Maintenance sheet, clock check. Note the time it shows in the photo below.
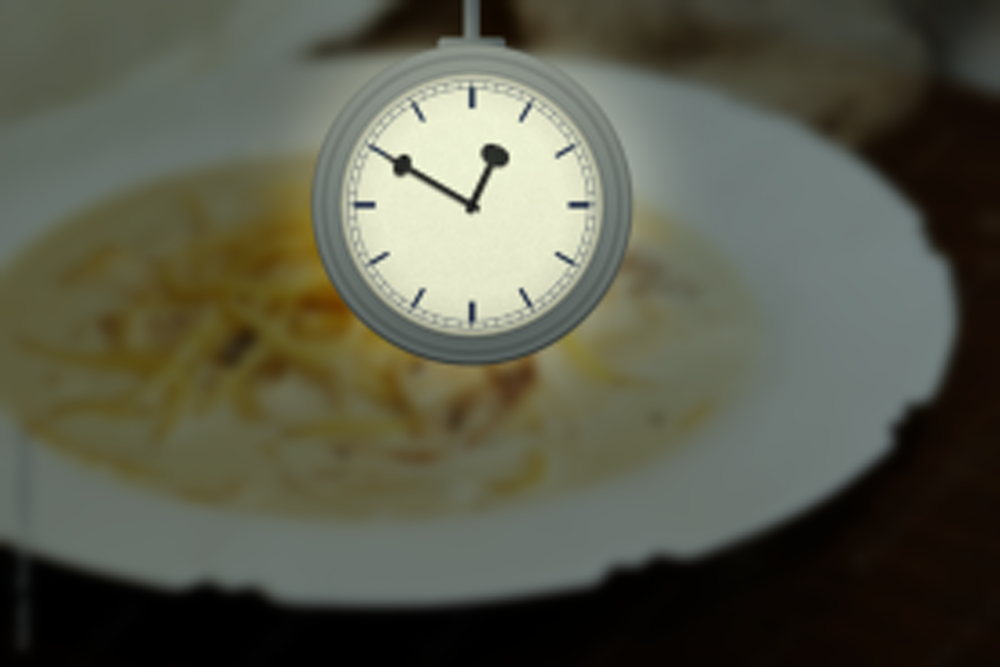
12:50
